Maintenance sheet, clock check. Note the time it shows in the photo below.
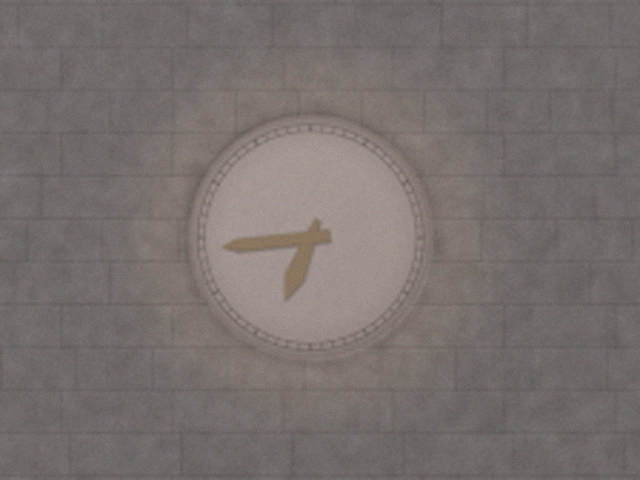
6:44
